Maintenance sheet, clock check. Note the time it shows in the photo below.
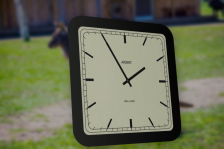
1:55
